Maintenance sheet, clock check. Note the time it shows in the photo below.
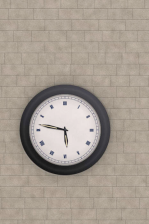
5:47
